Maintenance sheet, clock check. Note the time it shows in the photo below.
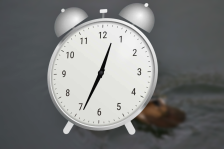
12:34
